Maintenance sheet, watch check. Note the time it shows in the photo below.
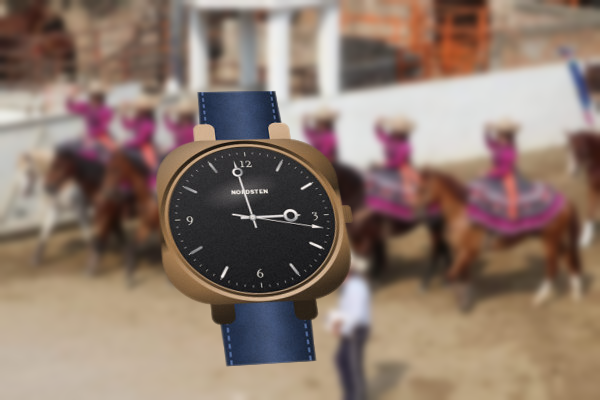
2:58:17
